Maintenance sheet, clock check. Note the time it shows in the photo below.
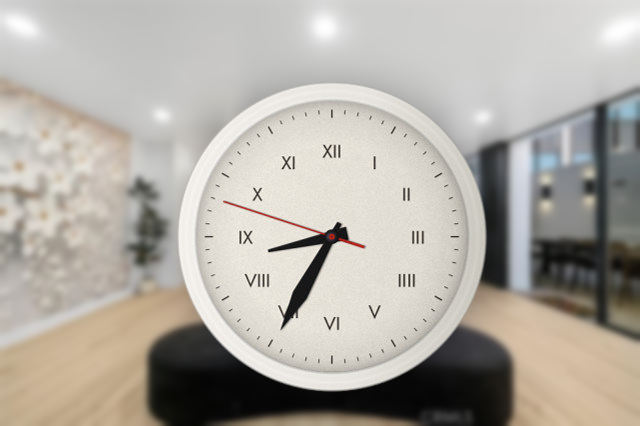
8:34:48
